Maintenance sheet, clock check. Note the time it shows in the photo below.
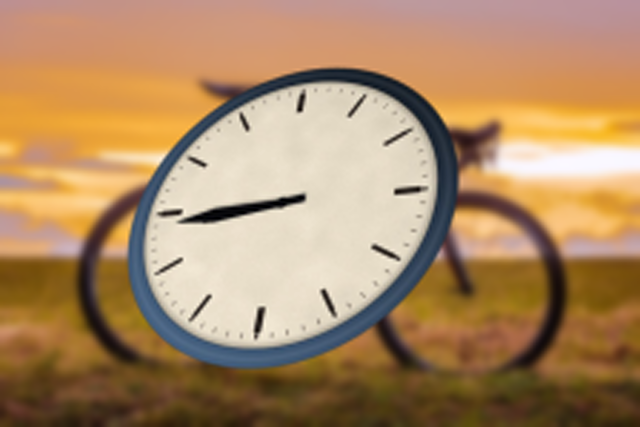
8:44
